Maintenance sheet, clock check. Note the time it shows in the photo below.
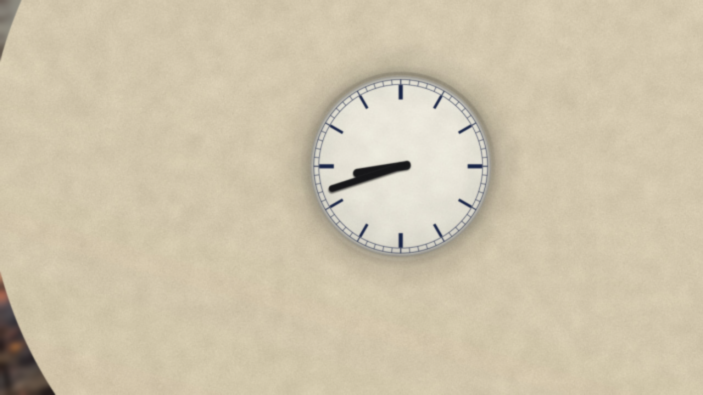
8:42
